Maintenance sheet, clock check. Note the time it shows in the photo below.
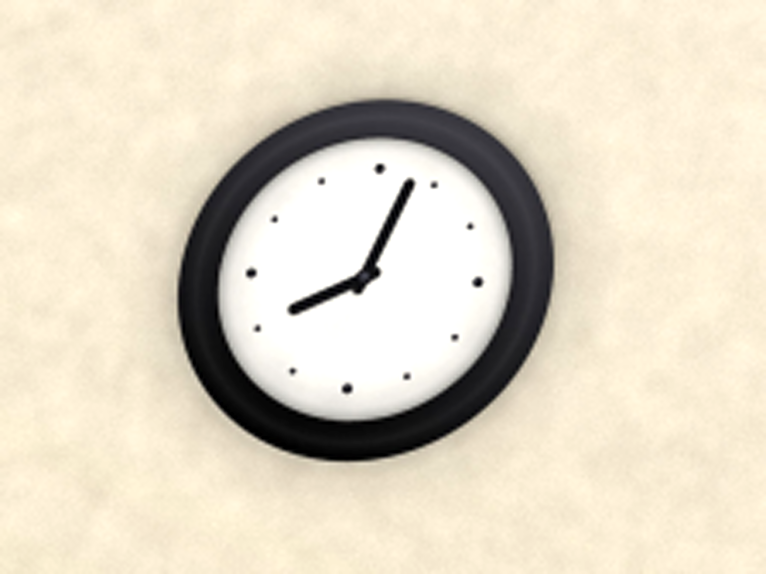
8:03
